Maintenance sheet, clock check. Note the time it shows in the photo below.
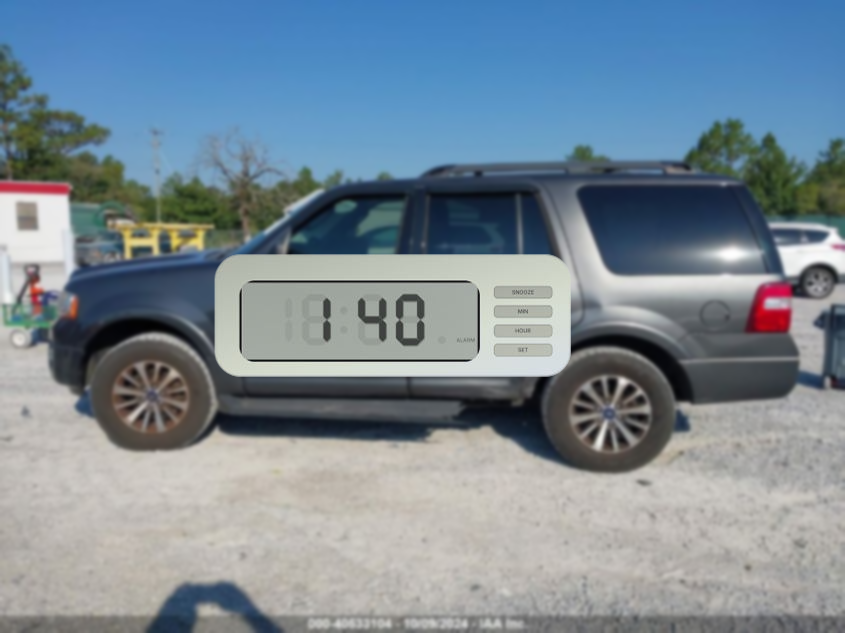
1:40
